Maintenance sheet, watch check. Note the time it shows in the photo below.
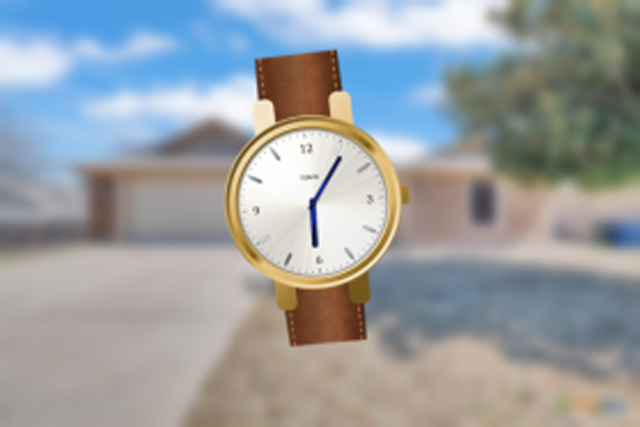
6:06
